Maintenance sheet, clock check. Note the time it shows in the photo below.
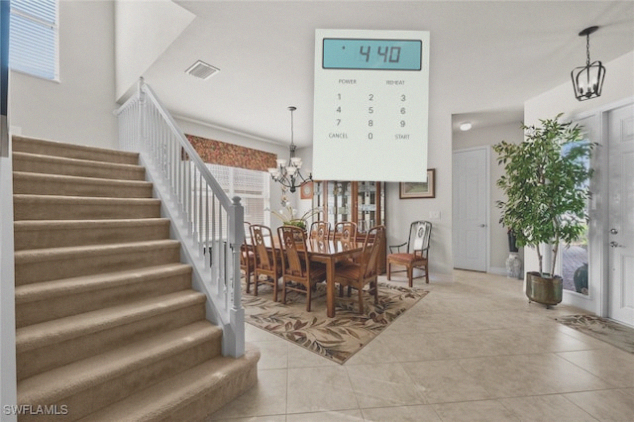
4:40
